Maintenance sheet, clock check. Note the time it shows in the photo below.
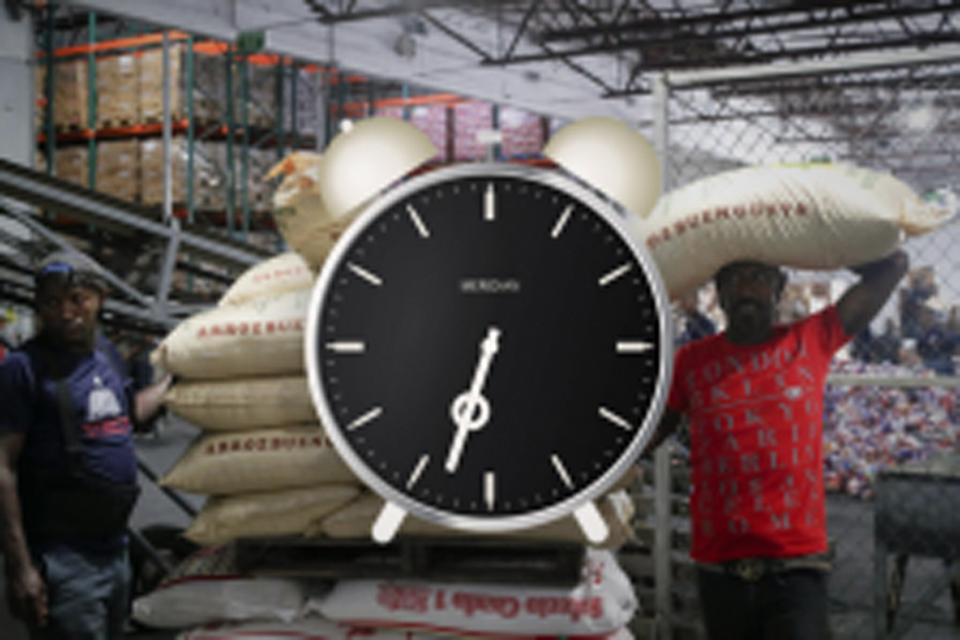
6:33
